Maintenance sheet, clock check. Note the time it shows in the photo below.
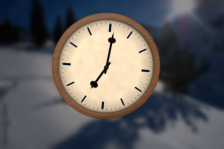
7:01
